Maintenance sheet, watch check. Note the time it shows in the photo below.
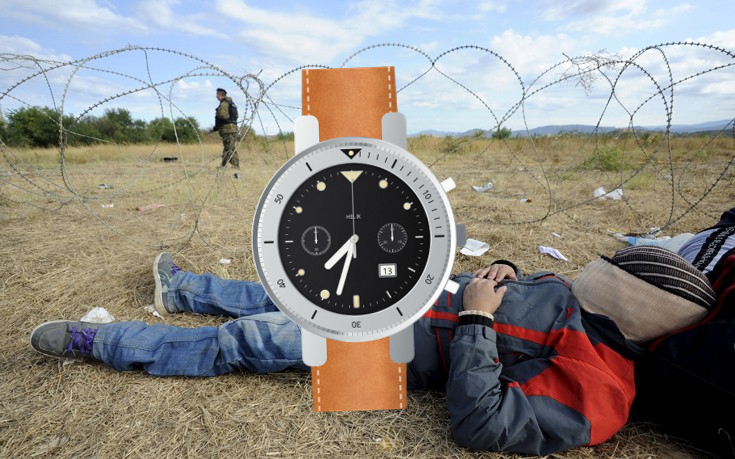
7:33
